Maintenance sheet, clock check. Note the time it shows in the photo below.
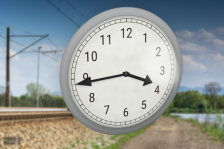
3:44
